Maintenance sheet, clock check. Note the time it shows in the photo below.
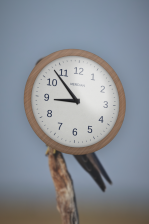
8:53
